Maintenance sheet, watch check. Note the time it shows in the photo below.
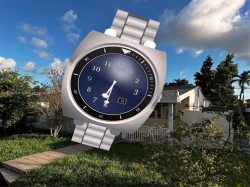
6:30
